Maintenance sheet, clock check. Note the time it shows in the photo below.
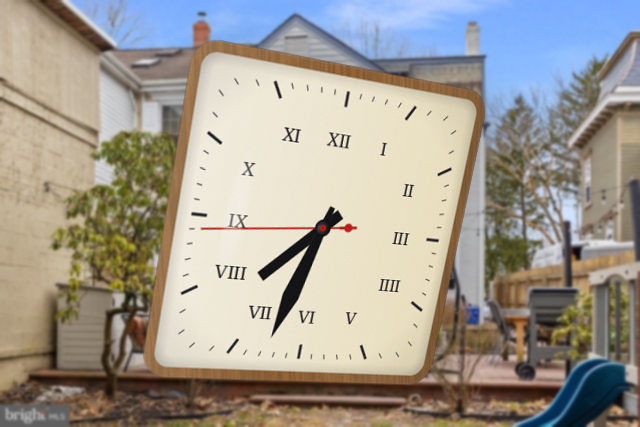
7:32:44
